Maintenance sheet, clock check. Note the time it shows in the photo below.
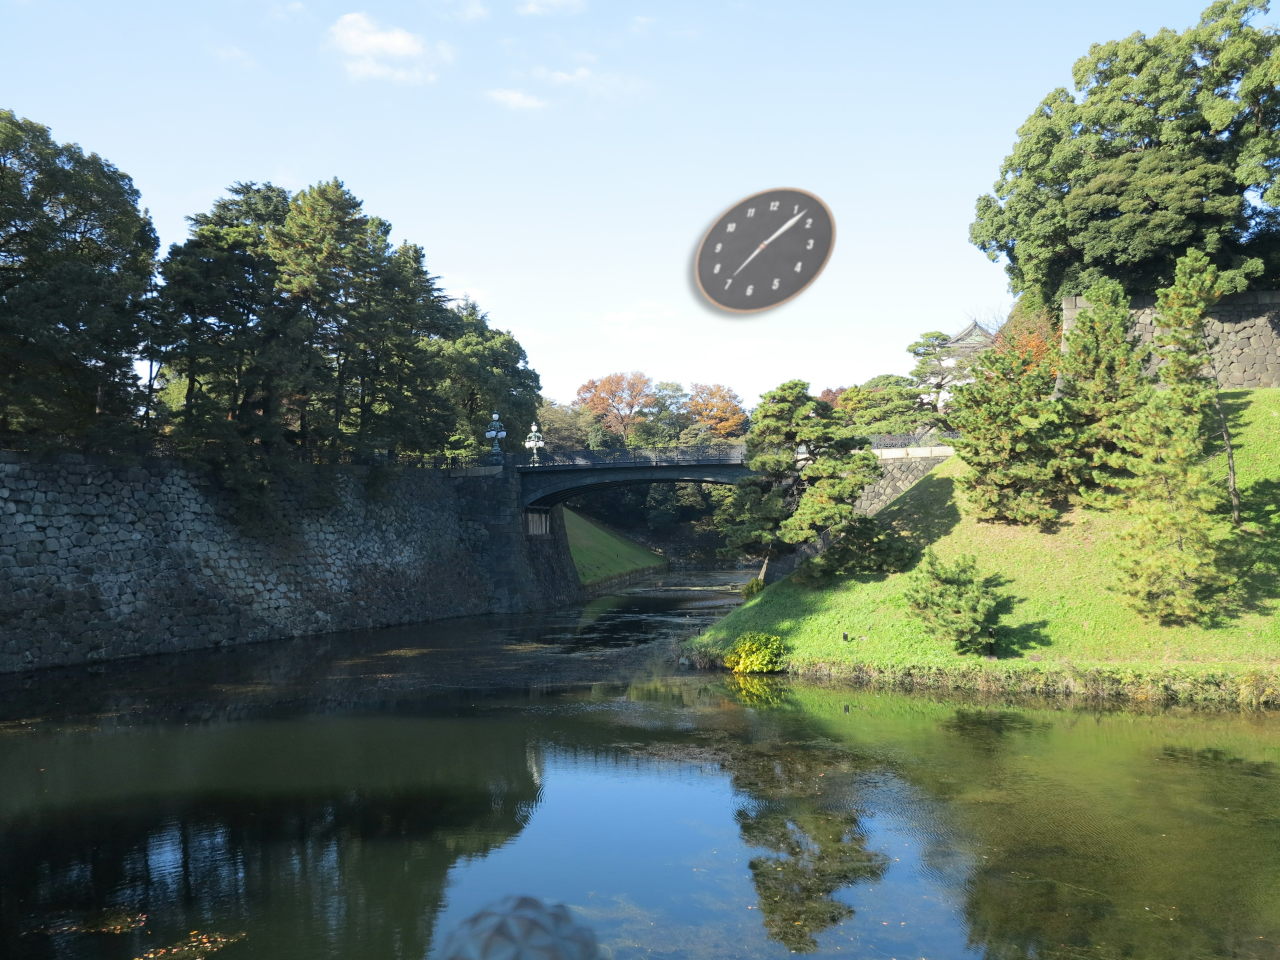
7:07
